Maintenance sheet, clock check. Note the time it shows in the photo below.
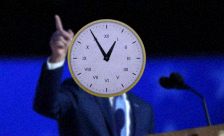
12:55
